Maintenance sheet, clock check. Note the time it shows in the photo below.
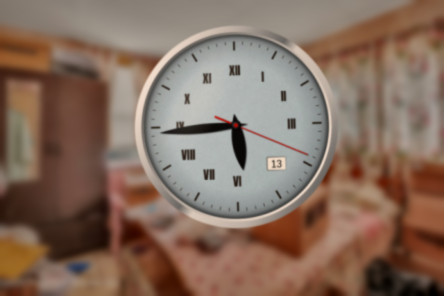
5:44:19
